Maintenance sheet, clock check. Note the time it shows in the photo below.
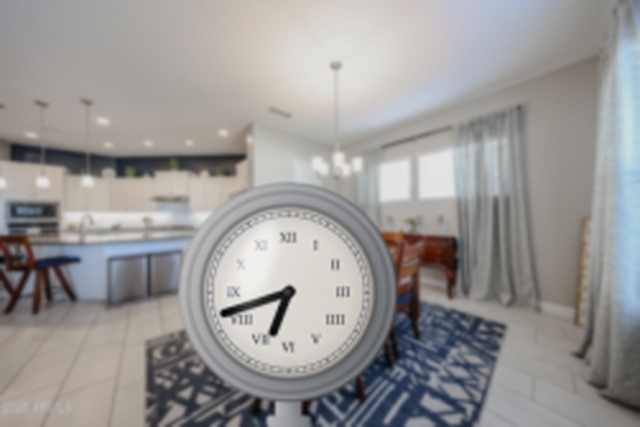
6:42
